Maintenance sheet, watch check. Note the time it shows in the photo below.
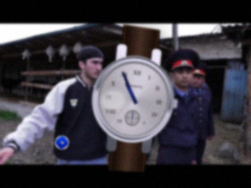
10:55
